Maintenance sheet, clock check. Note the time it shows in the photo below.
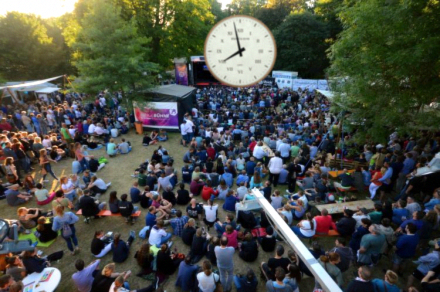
7:58
